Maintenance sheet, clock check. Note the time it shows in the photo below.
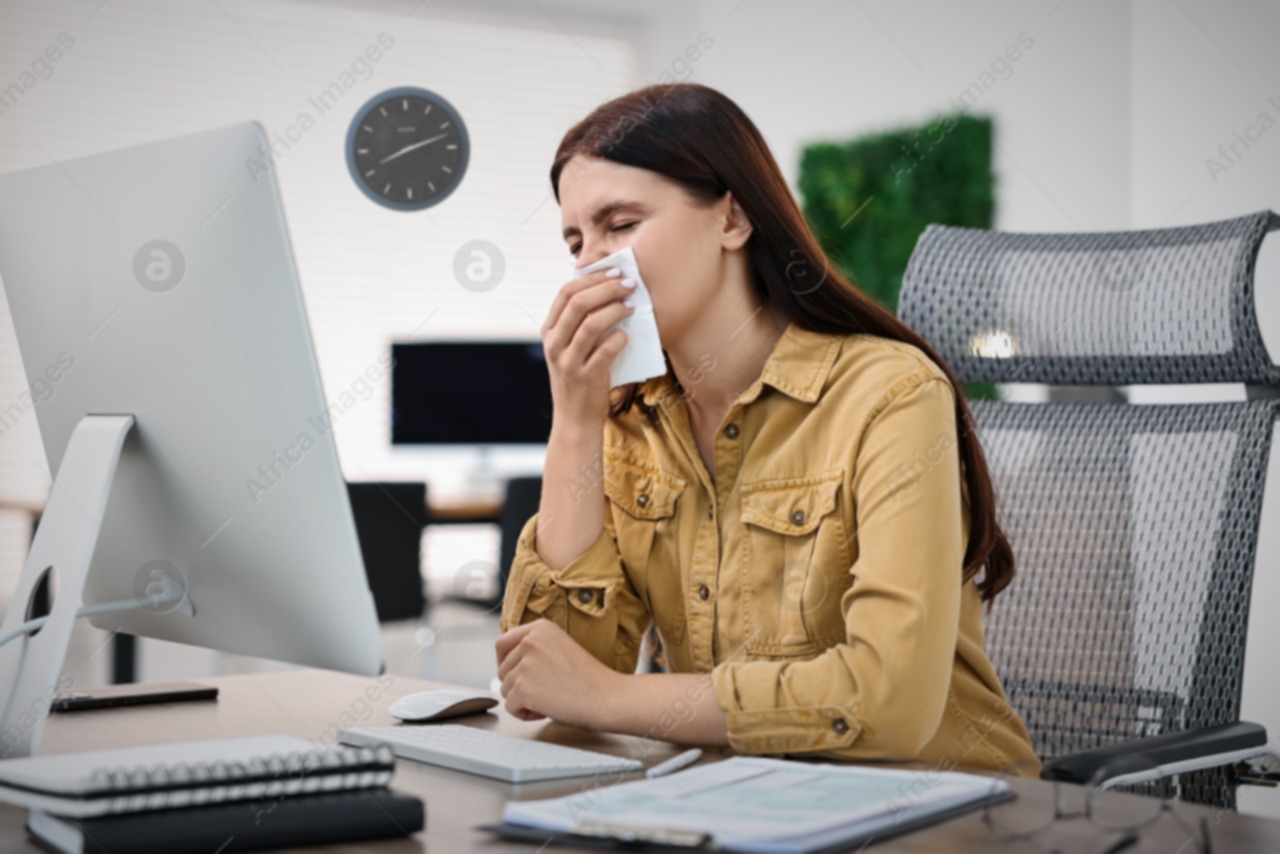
8:12
